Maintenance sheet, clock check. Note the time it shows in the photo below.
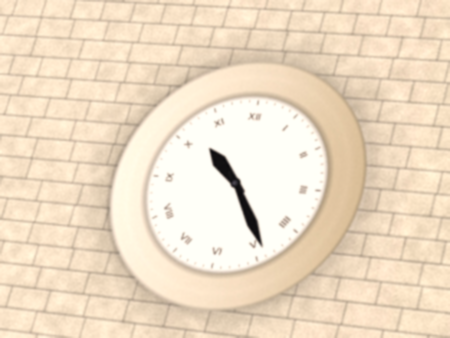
10:24
